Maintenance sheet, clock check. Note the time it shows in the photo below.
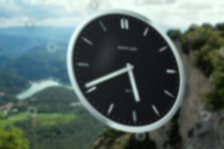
5:41
